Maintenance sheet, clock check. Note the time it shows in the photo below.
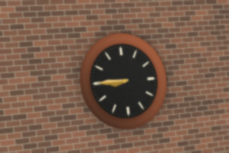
8:45
